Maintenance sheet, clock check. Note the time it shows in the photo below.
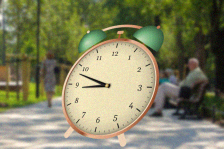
8:48
